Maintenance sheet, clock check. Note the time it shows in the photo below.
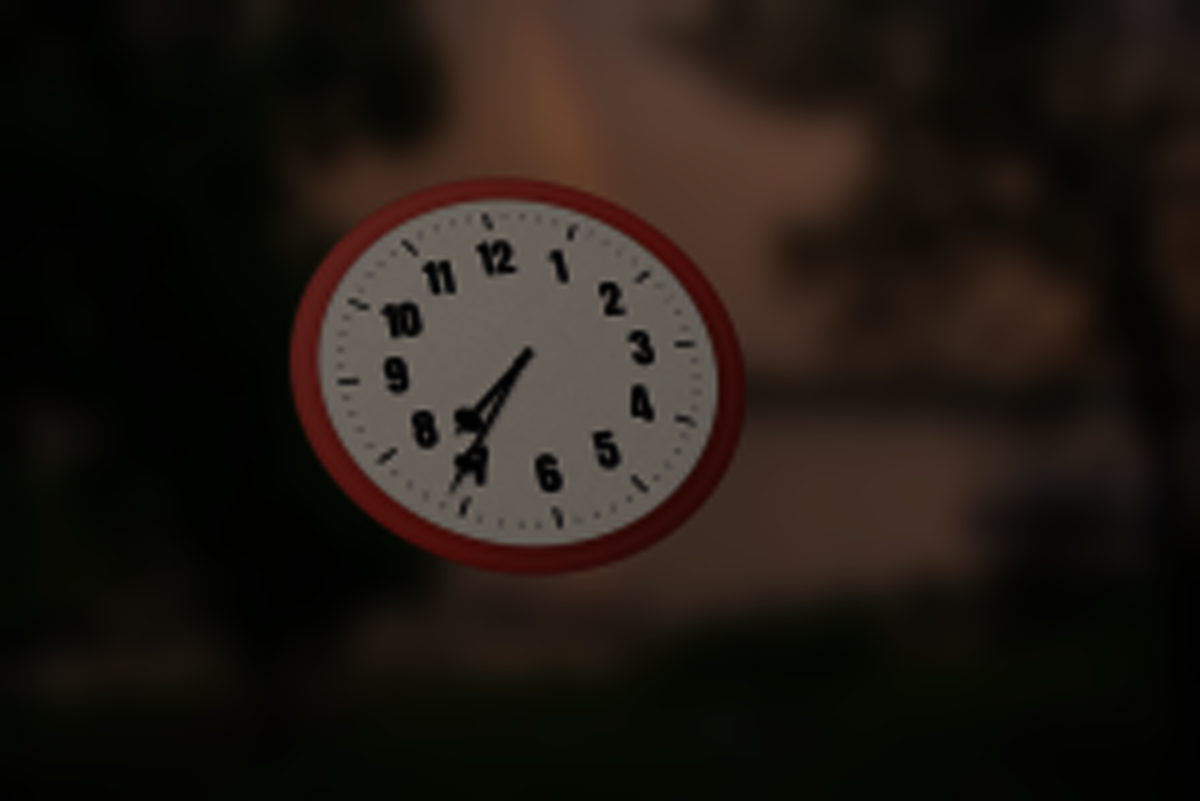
7:36
